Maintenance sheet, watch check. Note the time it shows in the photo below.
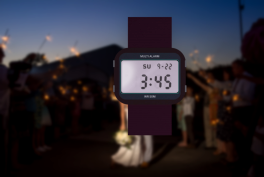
3:45
